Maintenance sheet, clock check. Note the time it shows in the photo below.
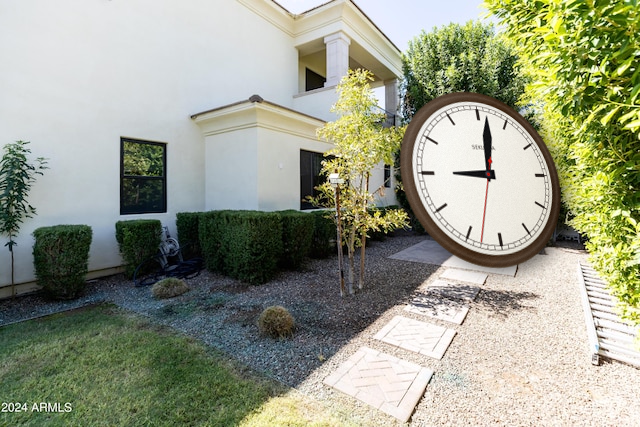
9:01:33
